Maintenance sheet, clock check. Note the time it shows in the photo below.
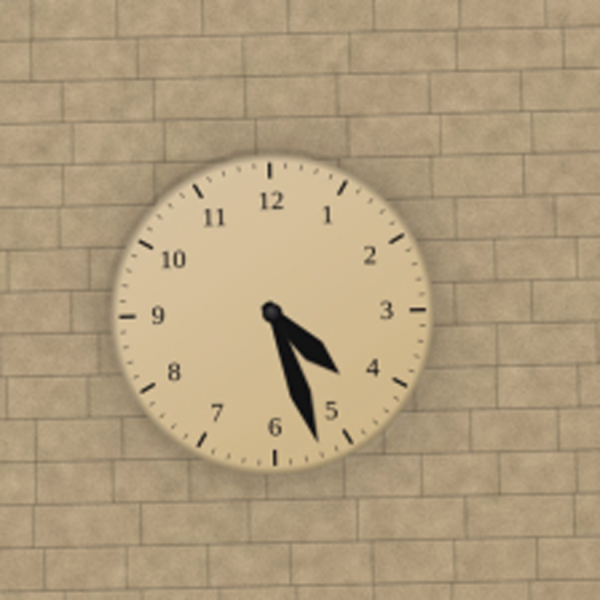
4:27
